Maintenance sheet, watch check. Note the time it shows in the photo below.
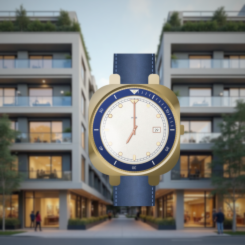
7:00
